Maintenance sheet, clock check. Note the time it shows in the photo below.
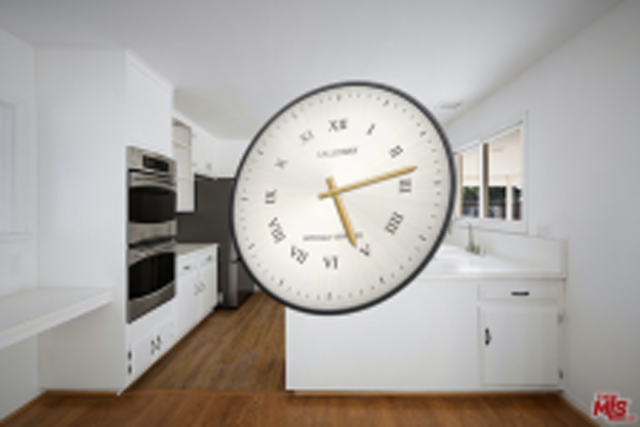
5:13
